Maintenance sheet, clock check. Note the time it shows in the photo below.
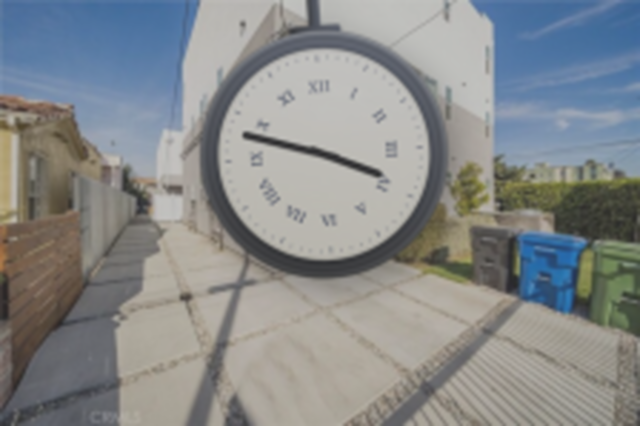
3:48
